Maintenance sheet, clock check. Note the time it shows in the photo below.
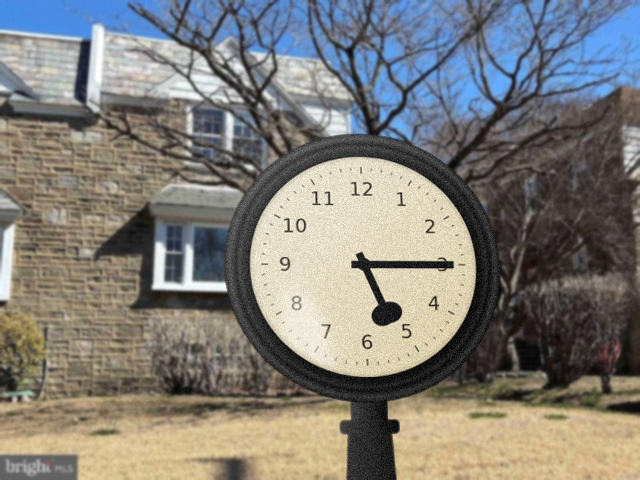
5:15
